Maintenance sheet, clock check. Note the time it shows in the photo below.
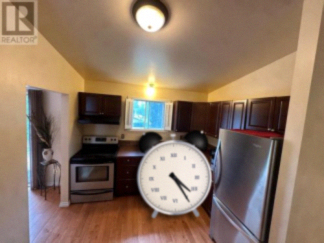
4:25
